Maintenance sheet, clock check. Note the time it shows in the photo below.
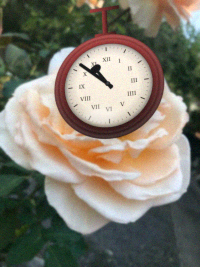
10:52
